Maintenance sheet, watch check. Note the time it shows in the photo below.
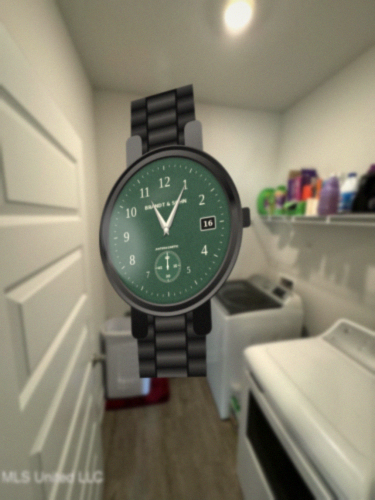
11:05
